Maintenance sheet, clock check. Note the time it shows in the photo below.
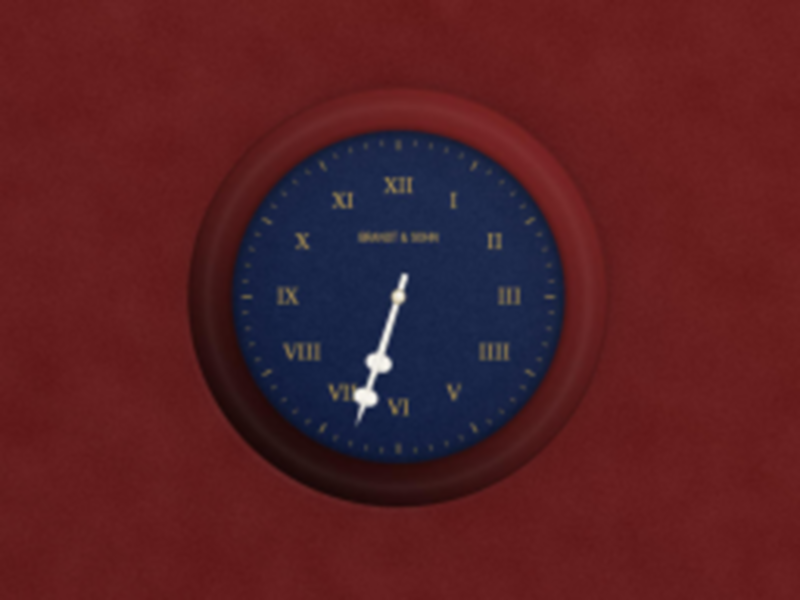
6:33
